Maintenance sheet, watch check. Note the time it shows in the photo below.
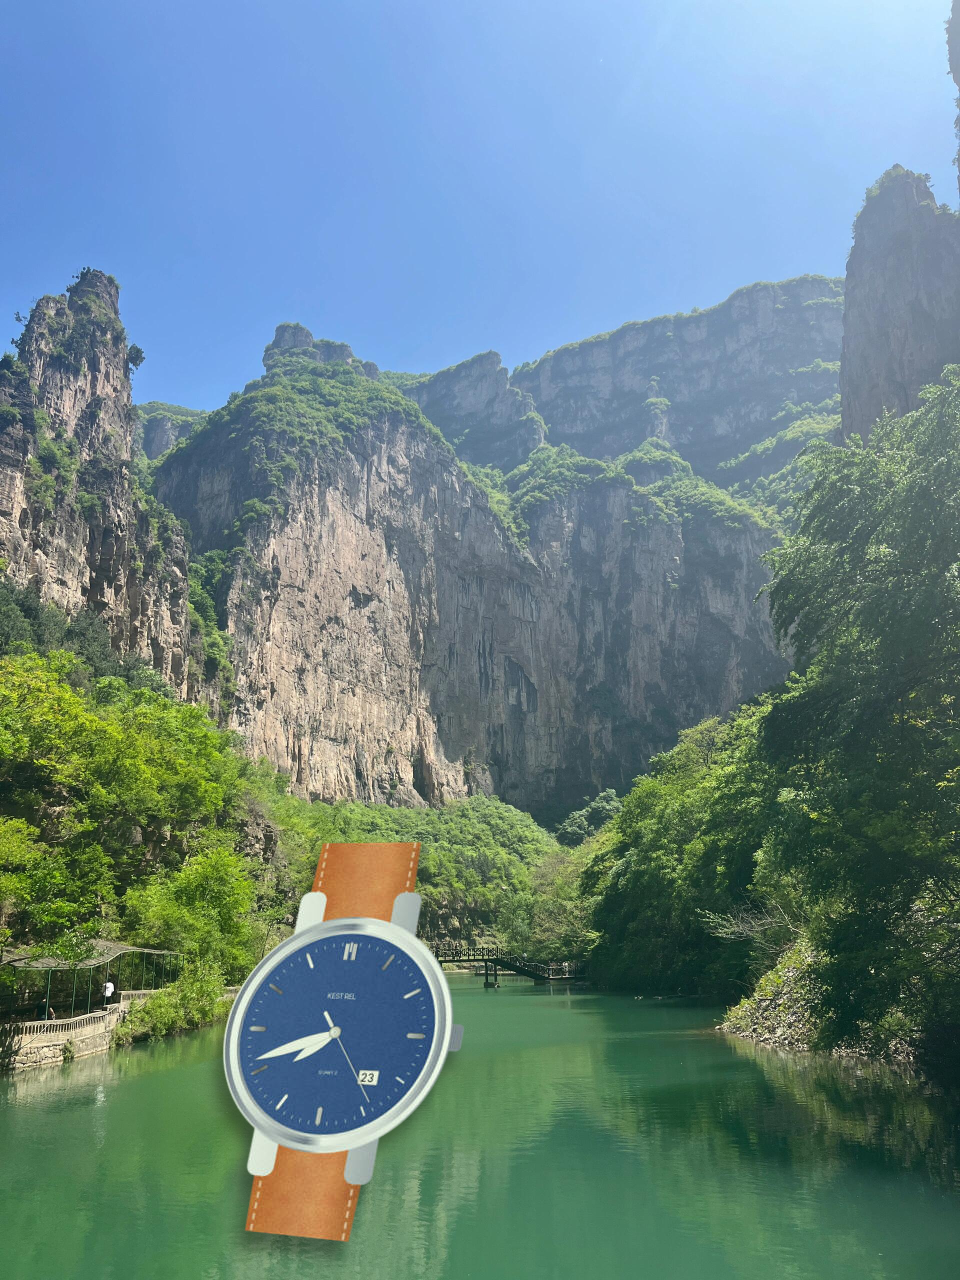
7:41:24
